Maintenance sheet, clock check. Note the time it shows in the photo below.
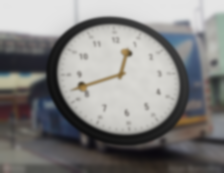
12:42
